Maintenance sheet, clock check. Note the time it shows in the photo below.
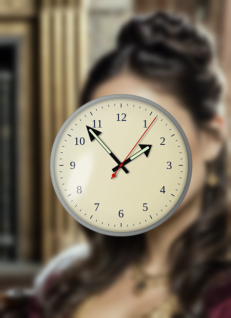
1:53:06
